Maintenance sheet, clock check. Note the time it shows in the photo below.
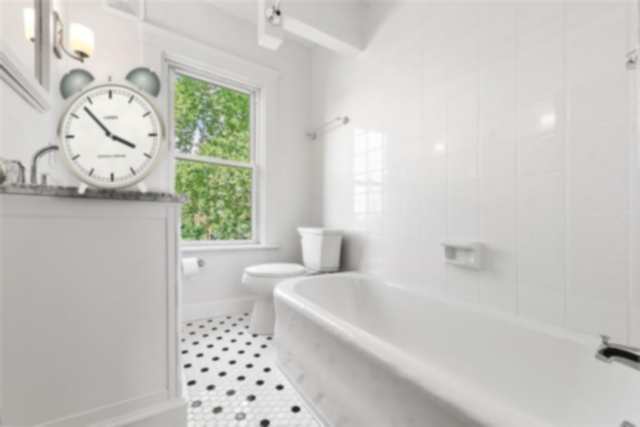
3:53
